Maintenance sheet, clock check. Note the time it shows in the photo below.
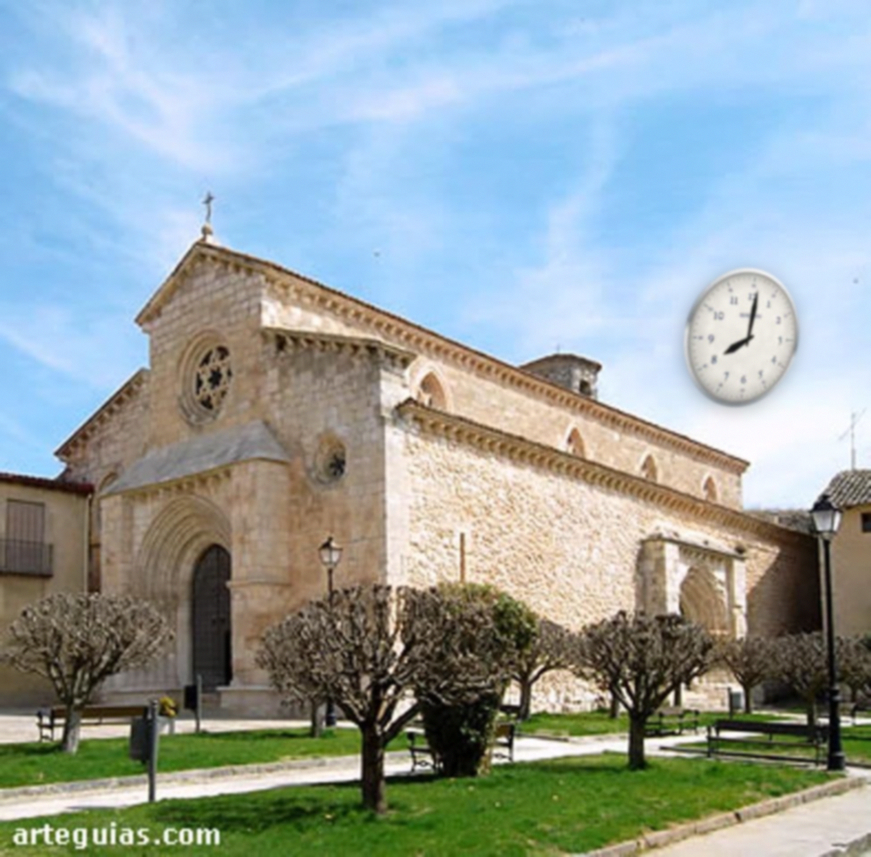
8:01
